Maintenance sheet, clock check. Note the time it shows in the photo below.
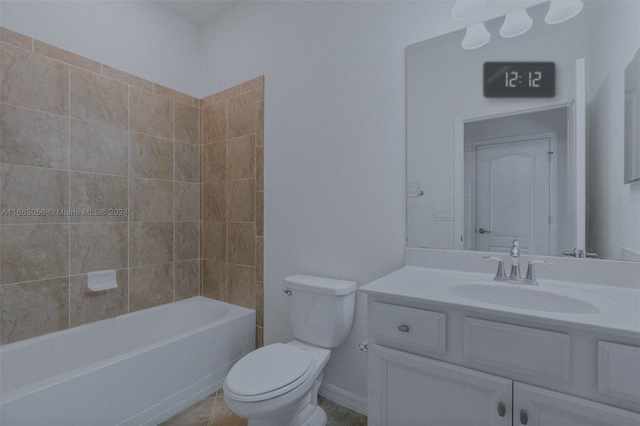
12:12
